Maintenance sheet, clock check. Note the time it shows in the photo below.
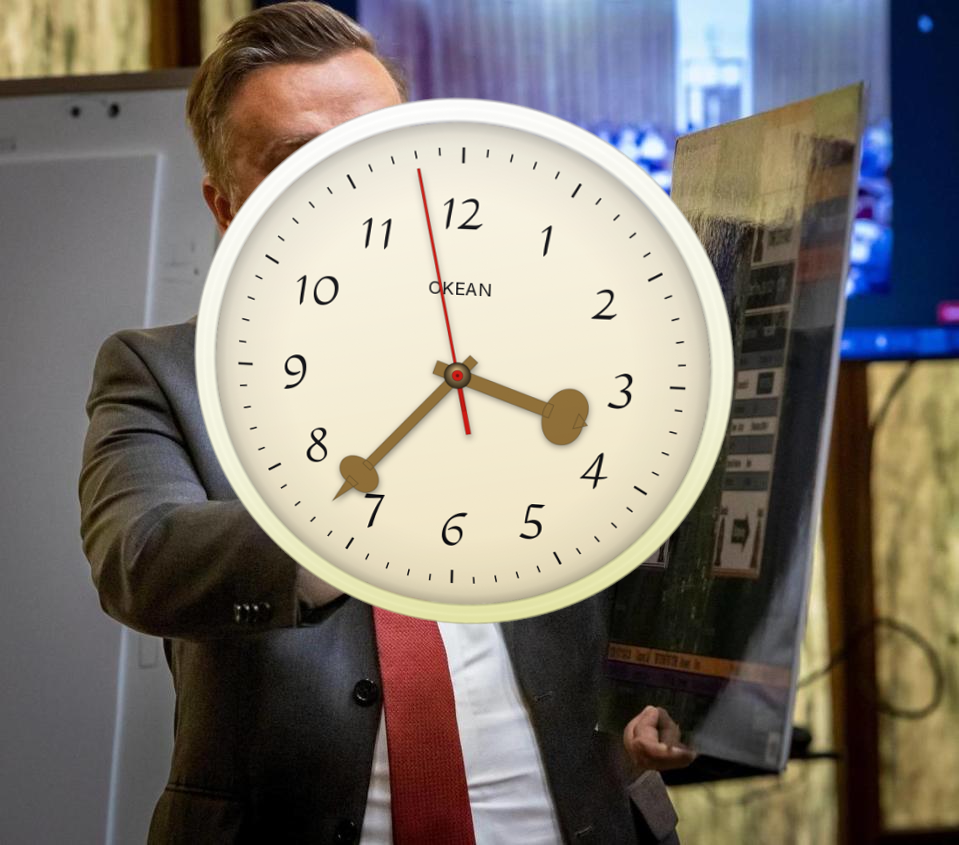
3:36:58
